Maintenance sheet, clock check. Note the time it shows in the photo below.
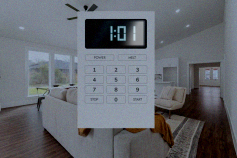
1:01
